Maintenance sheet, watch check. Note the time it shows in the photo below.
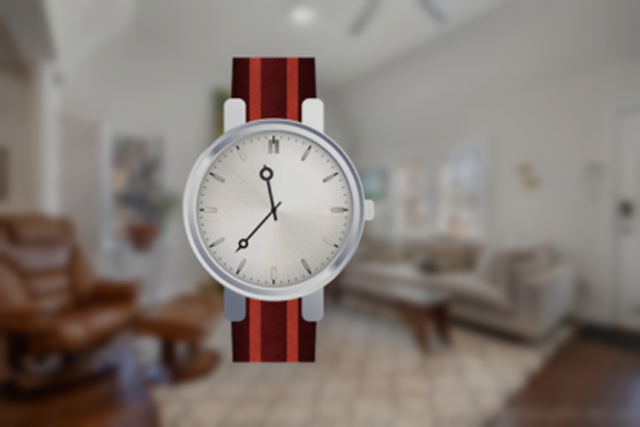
11:37
